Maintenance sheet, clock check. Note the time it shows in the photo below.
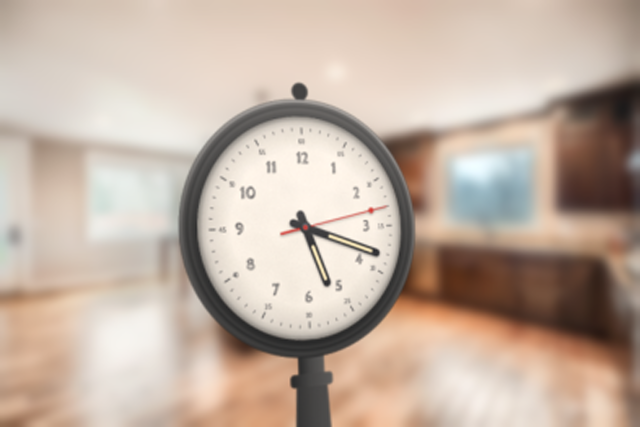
5:18:13
